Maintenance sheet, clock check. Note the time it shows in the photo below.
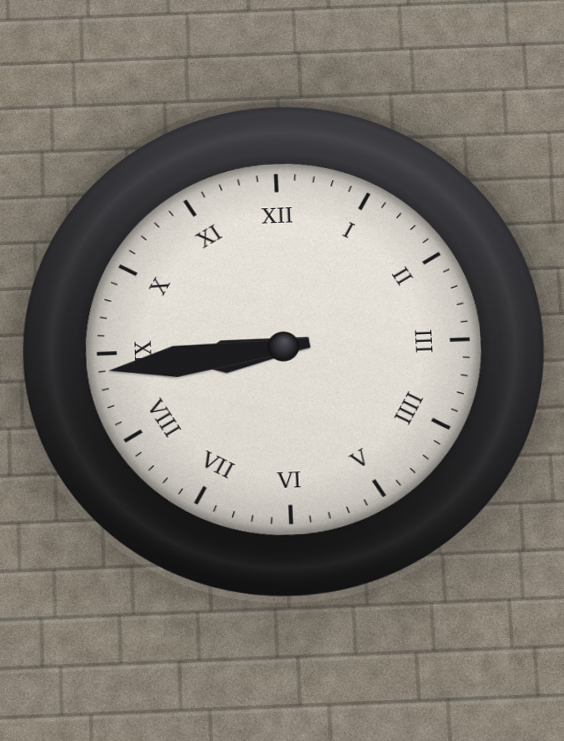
8:44
